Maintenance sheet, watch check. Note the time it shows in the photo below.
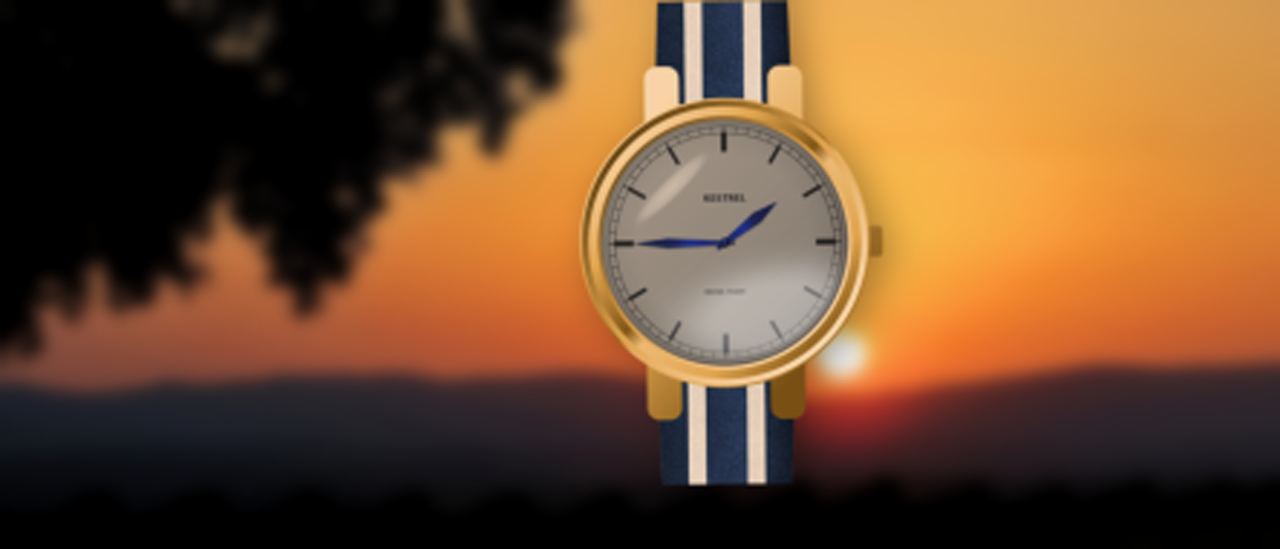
1:45
